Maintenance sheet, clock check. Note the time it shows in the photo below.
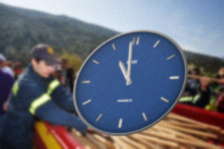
10:59
